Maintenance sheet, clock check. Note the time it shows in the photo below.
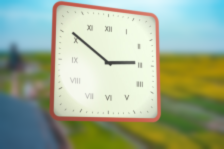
2:51
